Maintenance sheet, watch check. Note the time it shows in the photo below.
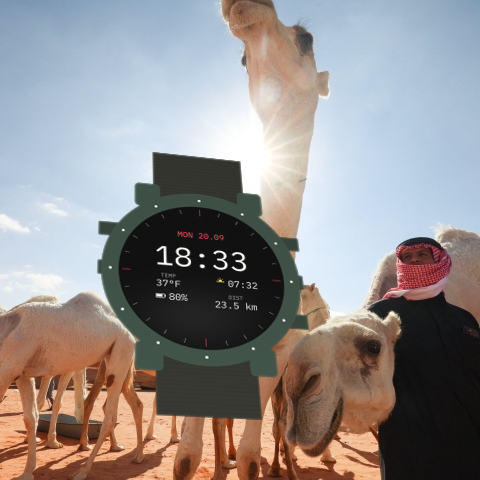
18:33
